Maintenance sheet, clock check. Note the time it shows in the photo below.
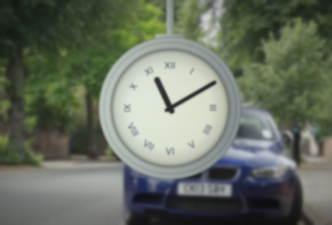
11:10
